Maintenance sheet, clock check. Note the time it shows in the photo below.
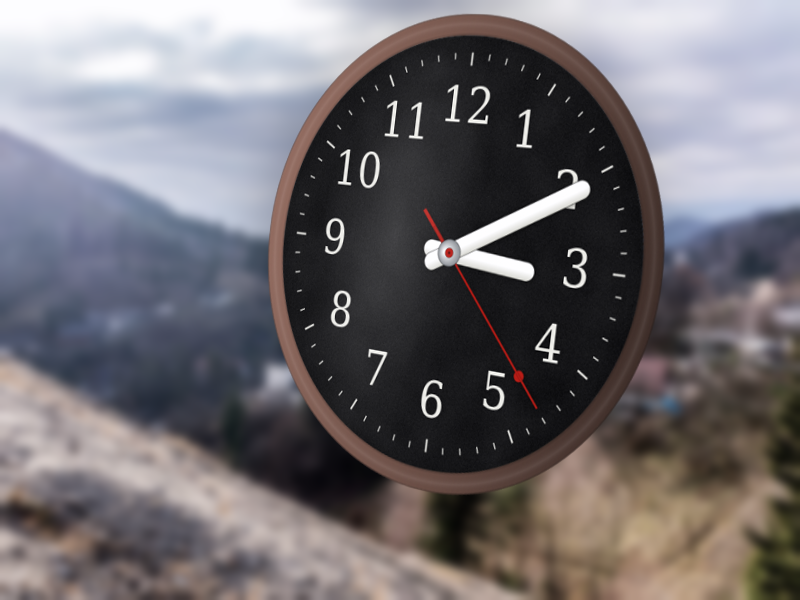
3:10:23
